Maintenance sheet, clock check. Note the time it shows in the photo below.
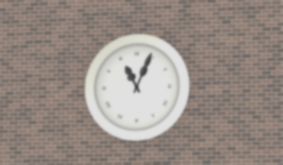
11:04
